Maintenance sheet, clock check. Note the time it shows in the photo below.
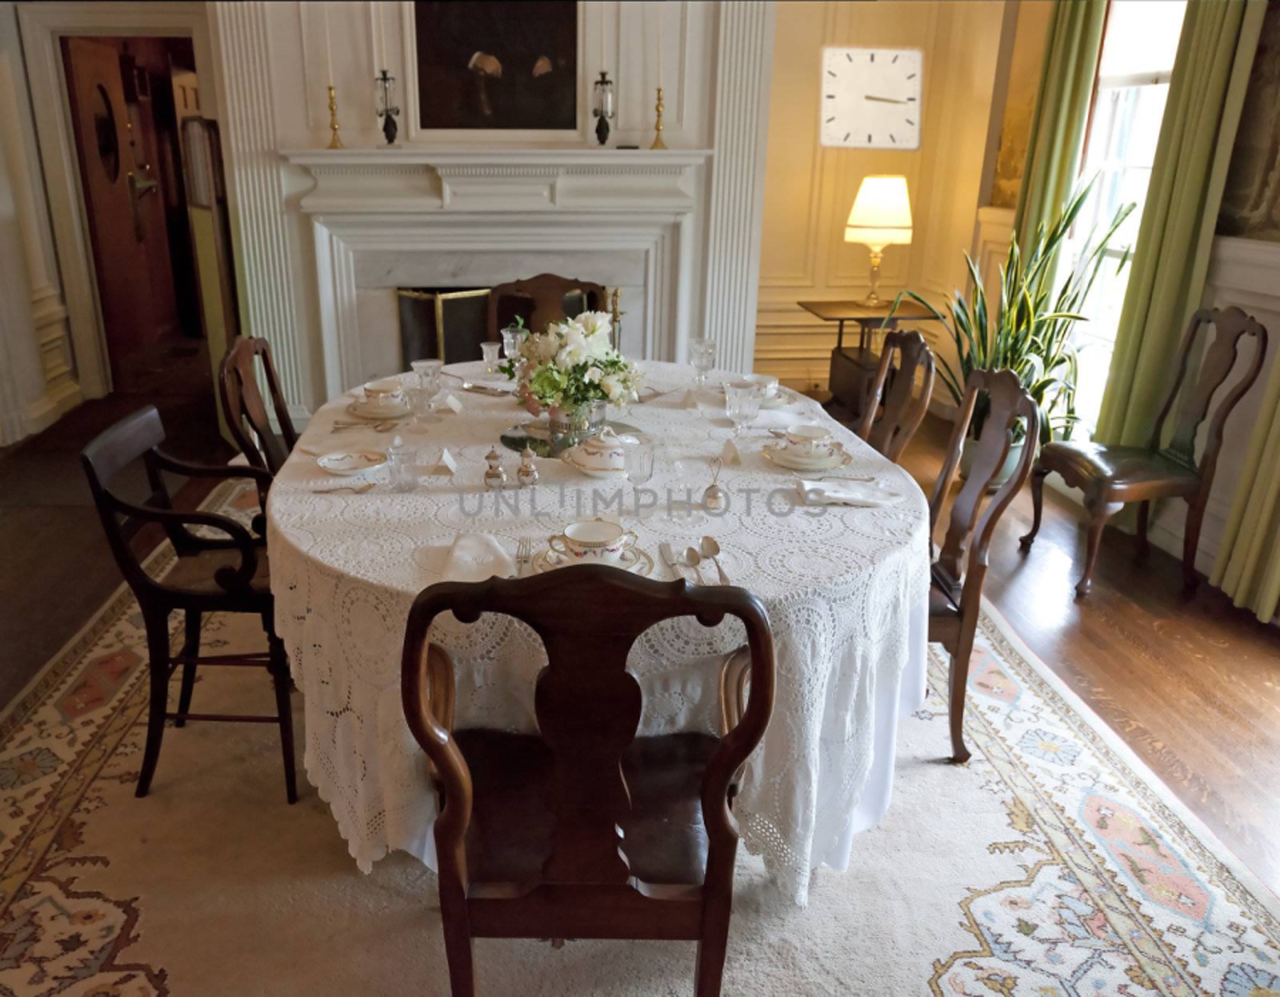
3:16
